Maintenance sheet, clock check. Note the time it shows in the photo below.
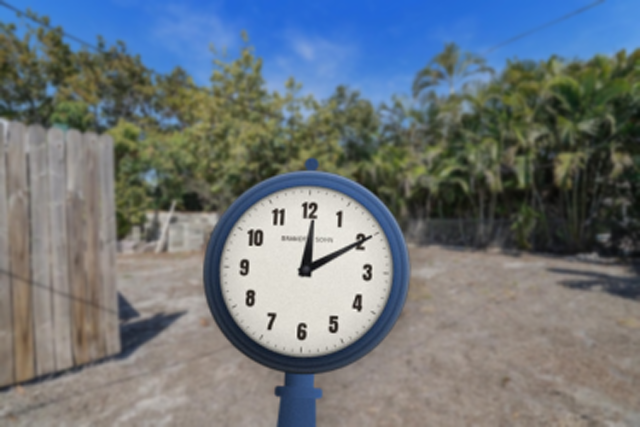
12:10
